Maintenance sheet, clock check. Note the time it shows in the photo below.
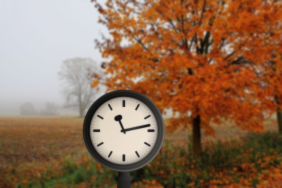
11:13
